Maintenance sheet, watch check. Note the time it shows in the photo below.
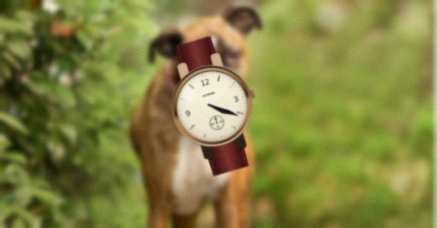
4:21
